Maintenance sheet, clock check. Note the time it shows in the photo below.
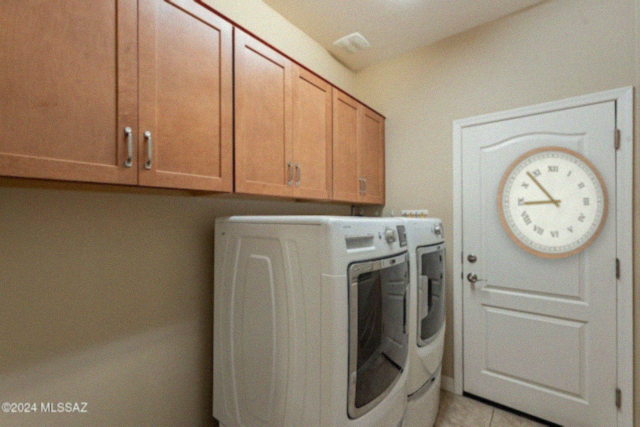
8:53
